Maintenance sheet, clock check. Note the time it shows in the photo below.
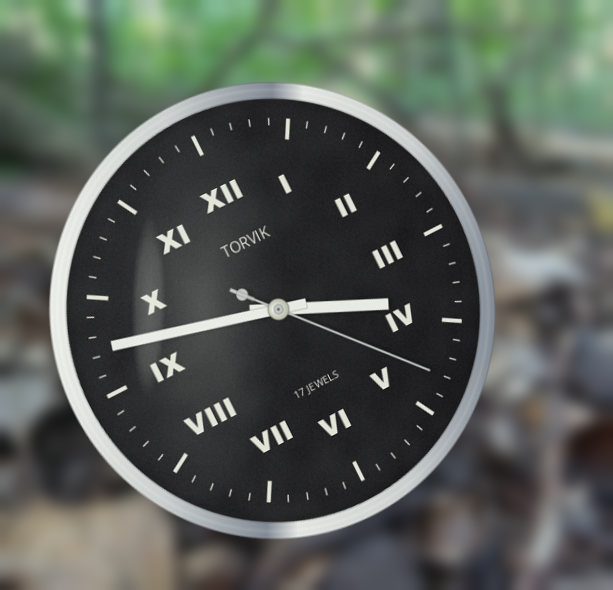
3:47:23
